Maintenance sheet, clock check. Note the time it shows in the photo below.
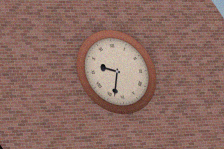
9:33
